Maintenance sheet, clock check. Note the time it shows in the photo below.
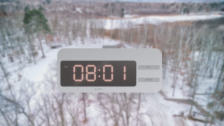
8:01
